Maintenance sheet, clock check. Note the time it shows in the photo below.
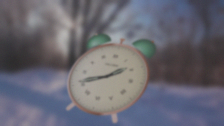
1:41
